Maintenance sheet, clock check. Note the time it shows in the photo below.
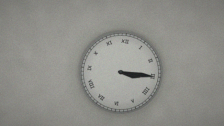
3:15
